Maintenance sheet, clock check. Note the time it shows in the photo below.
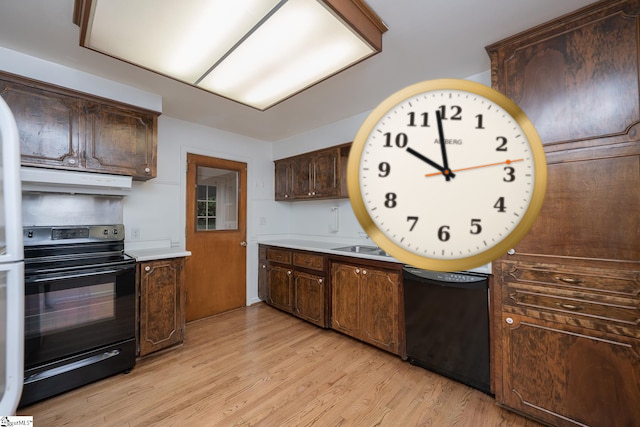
9:58:13
